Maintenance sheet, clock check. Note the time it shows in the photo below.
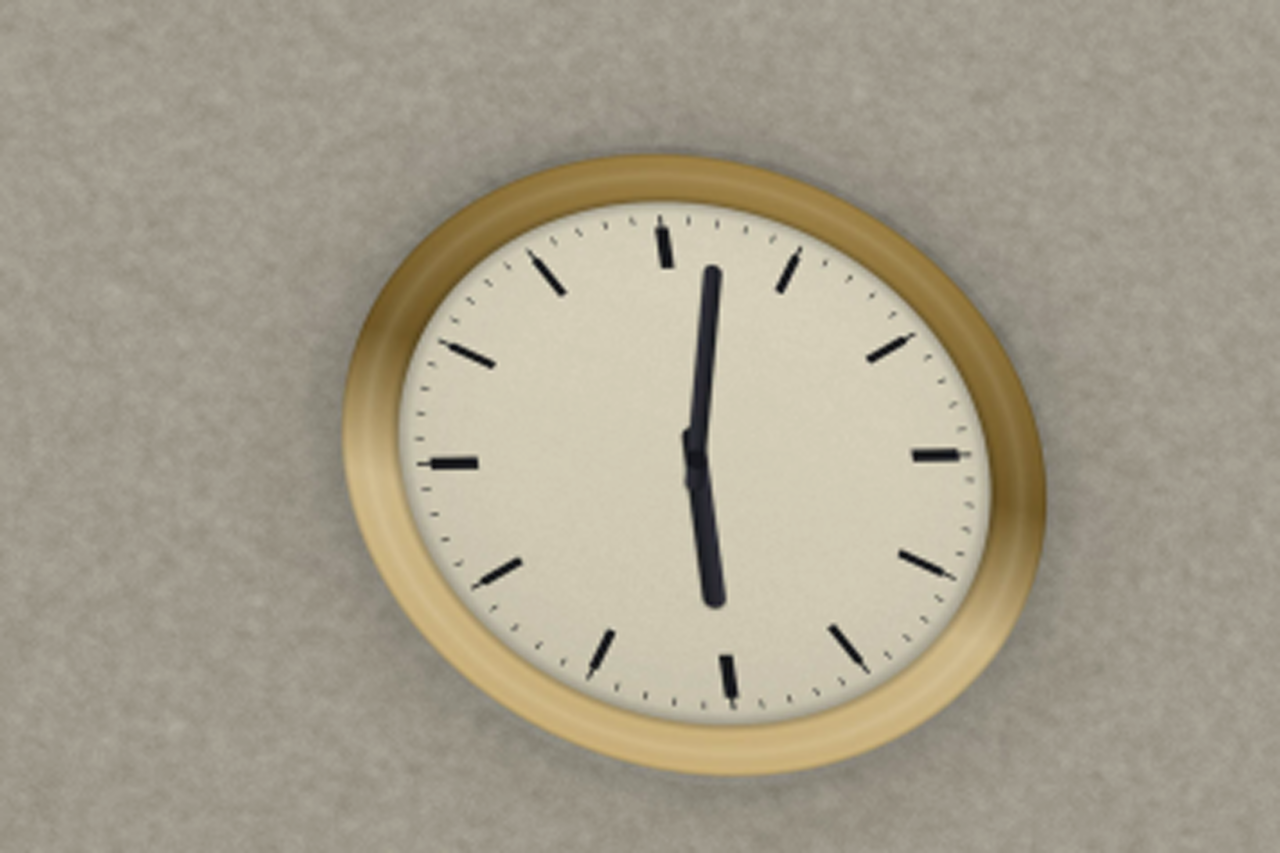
6:02
